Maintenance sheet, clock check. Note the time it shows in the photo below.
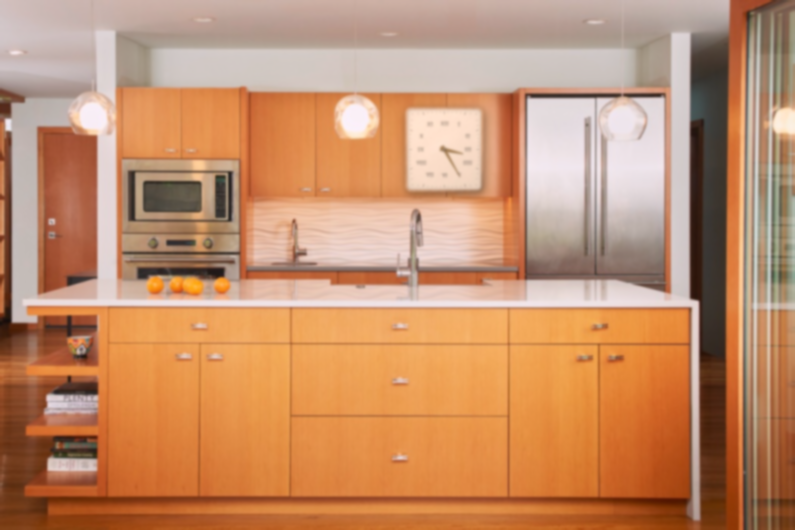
3:25
